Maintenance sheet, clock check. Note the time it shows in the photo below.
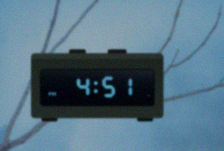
4:51
